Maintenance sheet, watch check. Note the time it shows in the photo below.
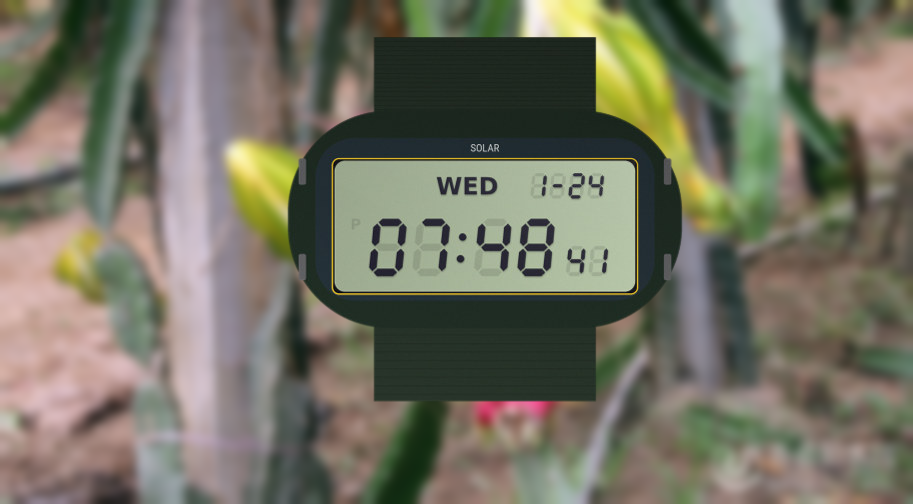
7:48:41
